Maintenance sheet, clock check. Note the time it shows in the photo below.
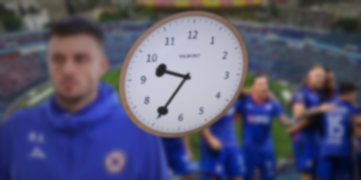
9:35
